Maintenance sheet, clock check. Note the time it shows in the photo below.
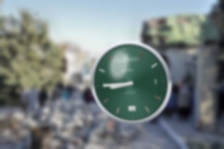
8:45
